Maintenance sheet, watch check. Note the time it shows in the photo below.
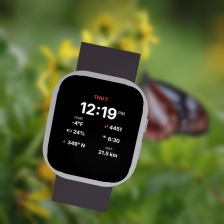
12:19
